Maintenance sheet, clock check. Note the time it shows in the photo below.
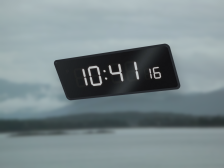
10:41:16
